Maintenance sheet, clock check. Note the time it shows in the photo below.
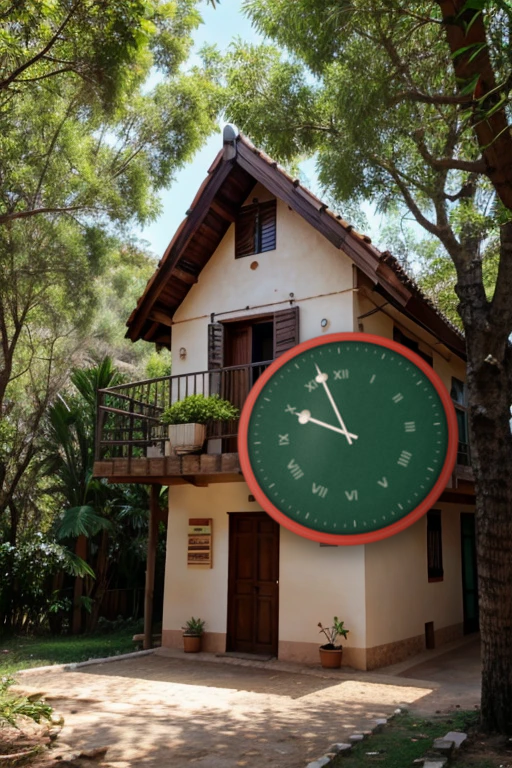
9:57
